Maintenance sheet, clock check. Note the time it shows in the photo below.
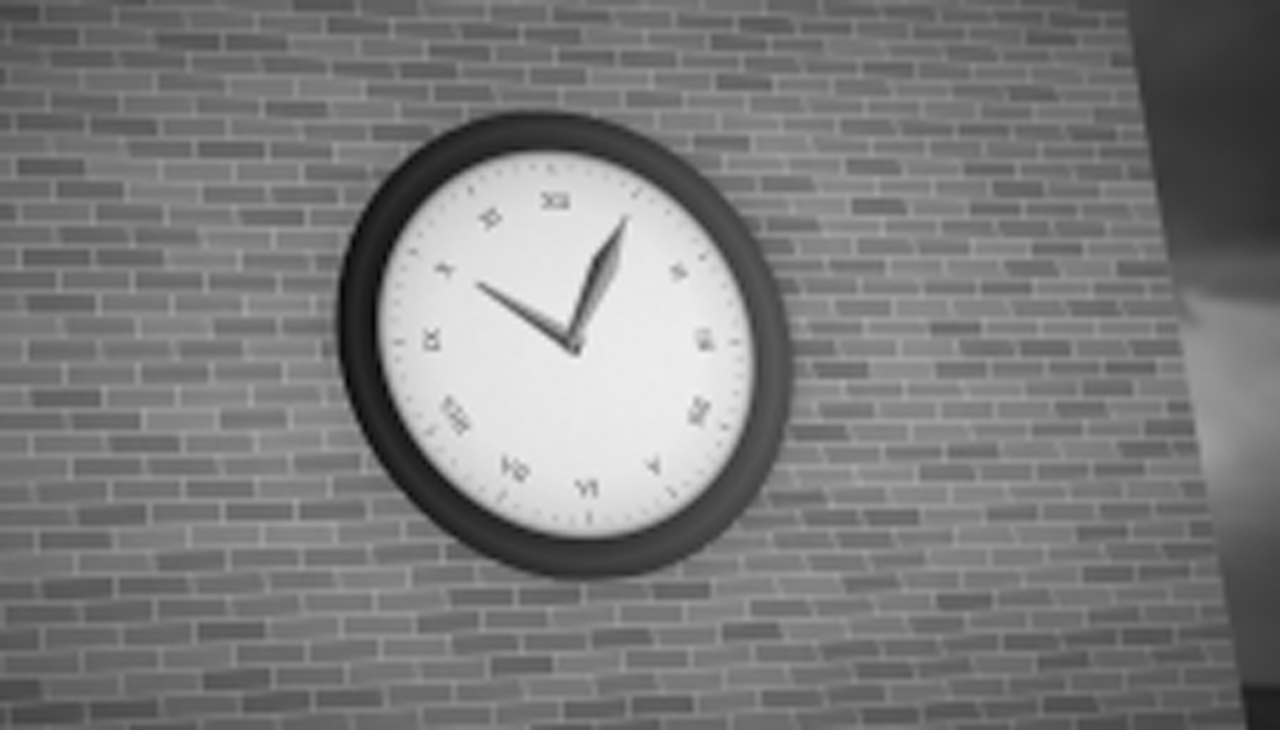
10:05
